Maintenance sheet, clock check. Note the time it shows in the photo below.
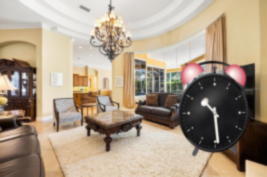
10:29
